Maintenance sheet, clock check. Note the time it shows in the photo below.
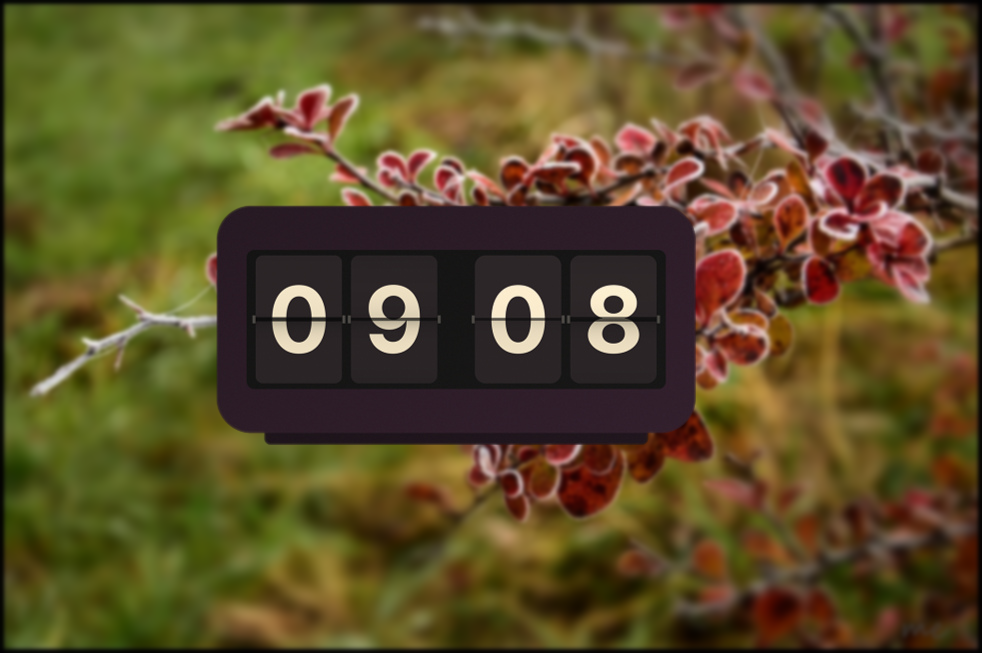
9:08
